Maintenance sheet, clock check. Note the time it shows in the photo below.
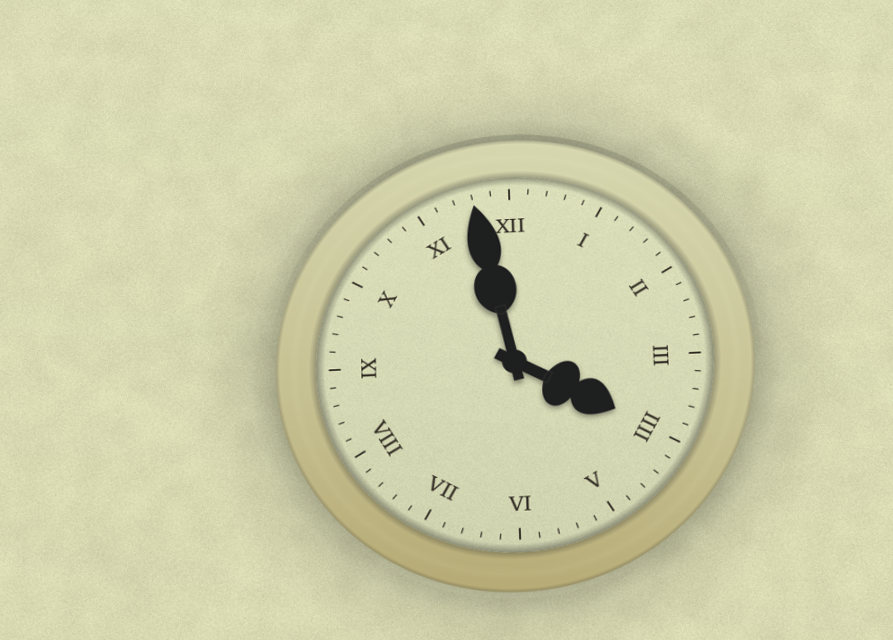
3:58
